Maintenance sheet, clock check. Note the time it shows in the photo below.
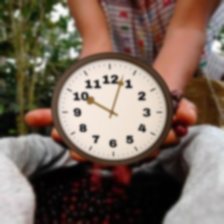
10:03
